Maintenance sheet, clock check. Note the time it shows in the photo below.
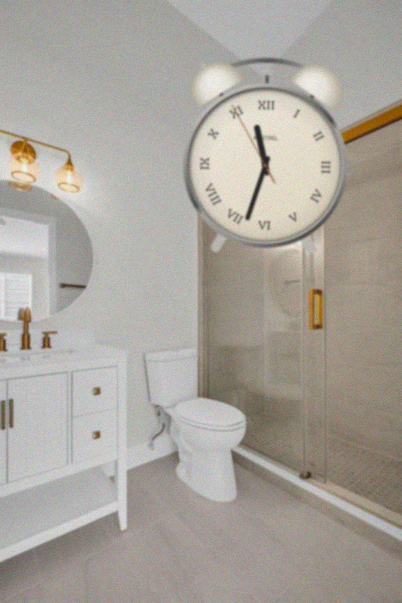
11:32:55
